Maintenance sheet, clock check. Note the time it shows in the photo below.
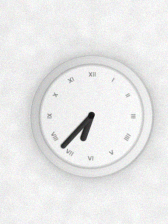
6:37
